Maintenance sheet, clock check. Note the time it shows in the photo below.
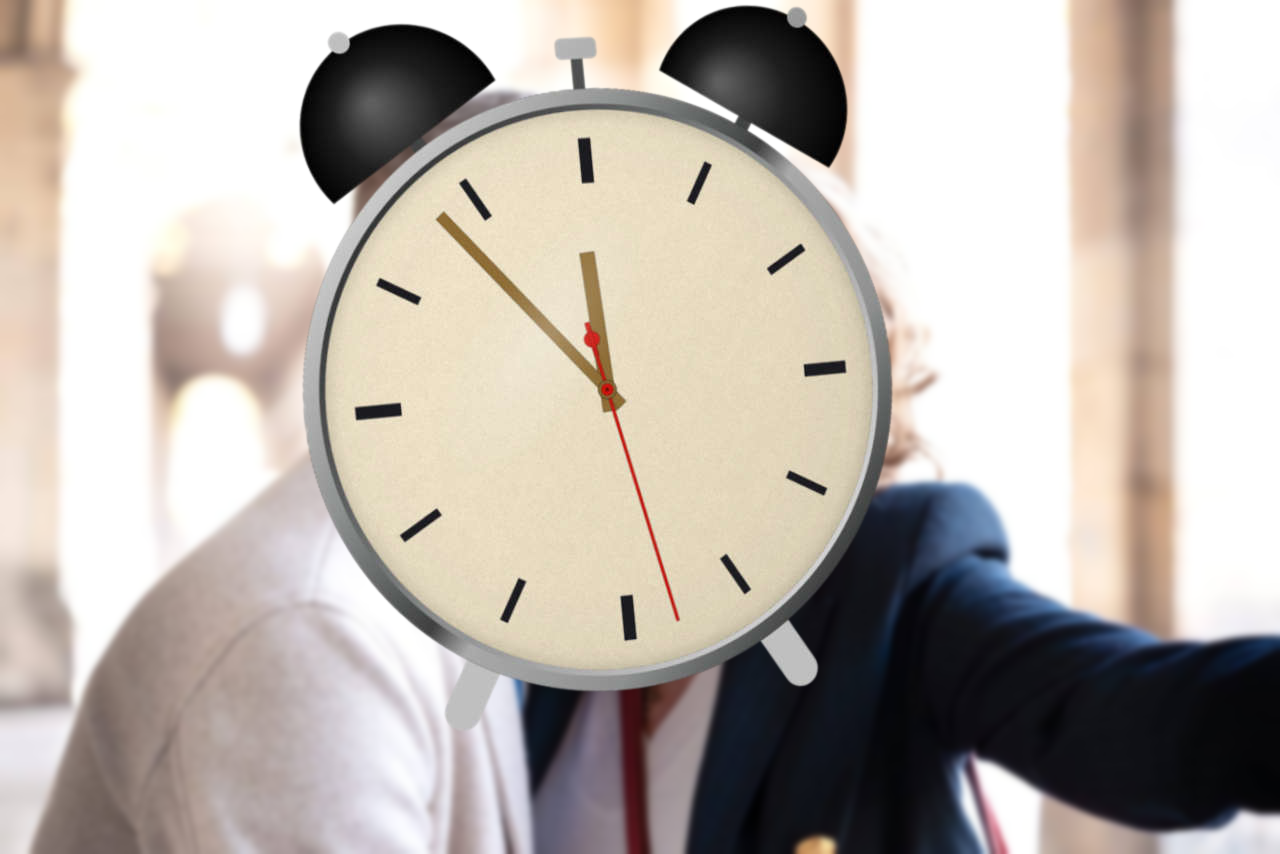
11:53:28
